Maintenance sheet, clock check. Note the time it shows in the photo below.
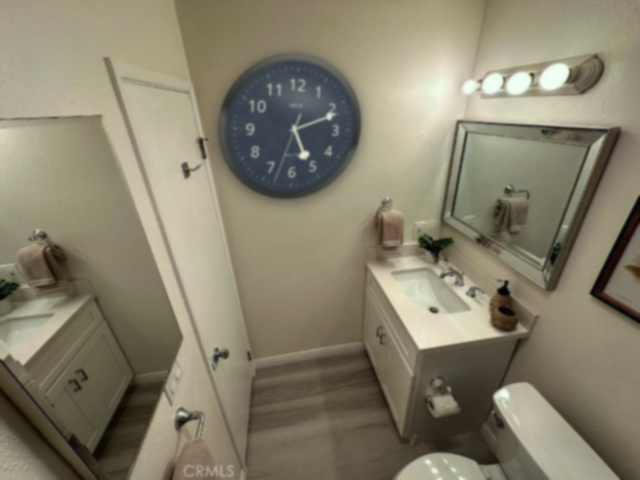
5:11:33
